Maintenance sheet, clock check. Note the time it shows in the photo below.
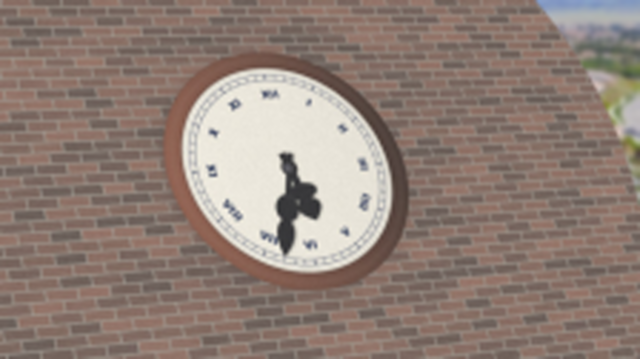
5:33
